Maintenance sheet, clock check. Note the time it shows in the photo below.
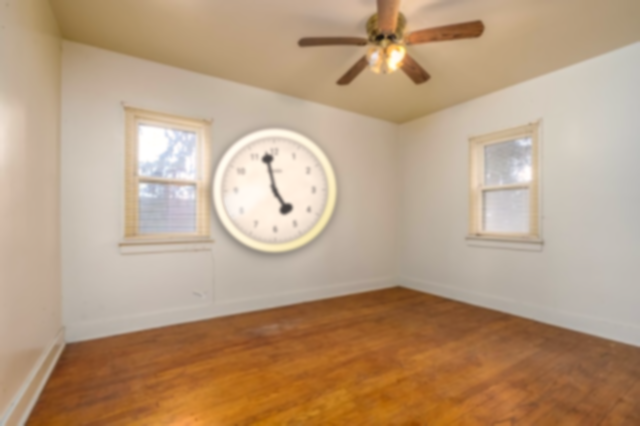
4:58
